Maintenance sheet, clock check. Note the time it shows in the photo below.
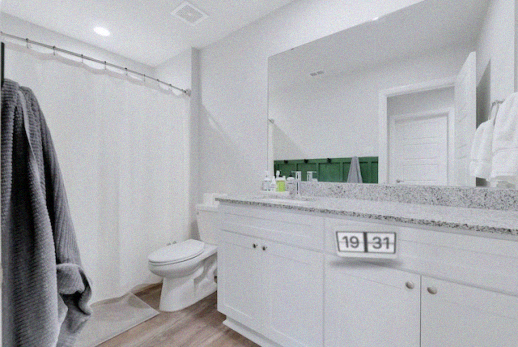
19:31
